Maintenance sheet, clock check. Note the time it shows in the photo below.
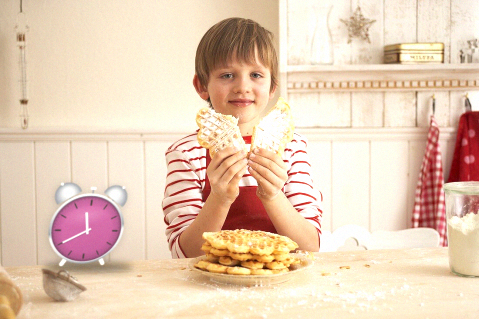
11:40
